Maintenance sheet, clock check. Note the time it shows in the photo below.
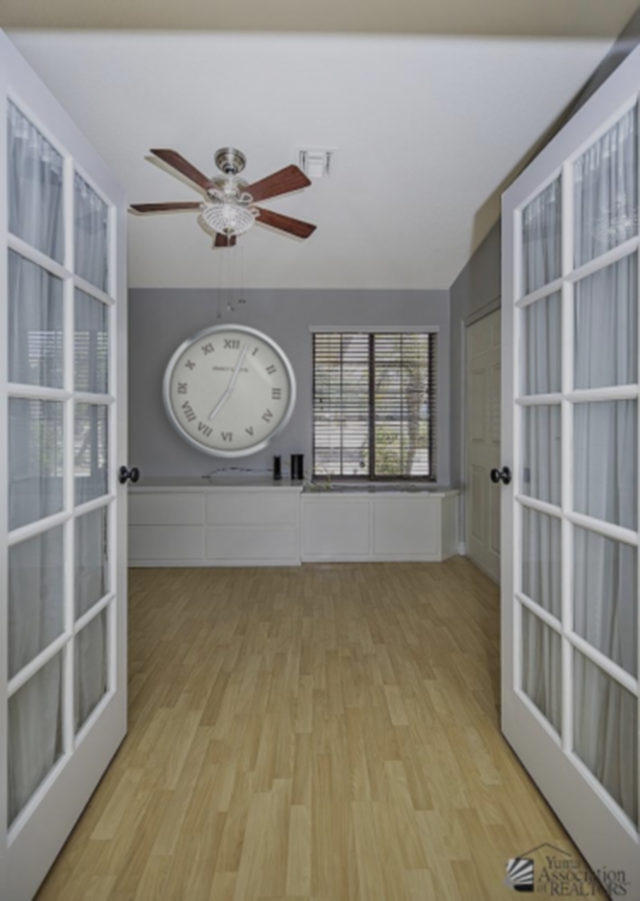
7:03
